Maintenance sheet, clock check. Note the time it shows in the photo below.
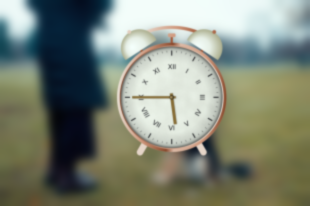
5:45
